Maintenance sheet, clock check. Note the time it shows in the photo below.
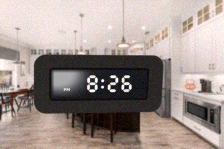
8:26
